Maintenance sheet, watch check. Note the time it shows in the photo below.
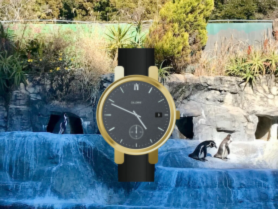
4:49
